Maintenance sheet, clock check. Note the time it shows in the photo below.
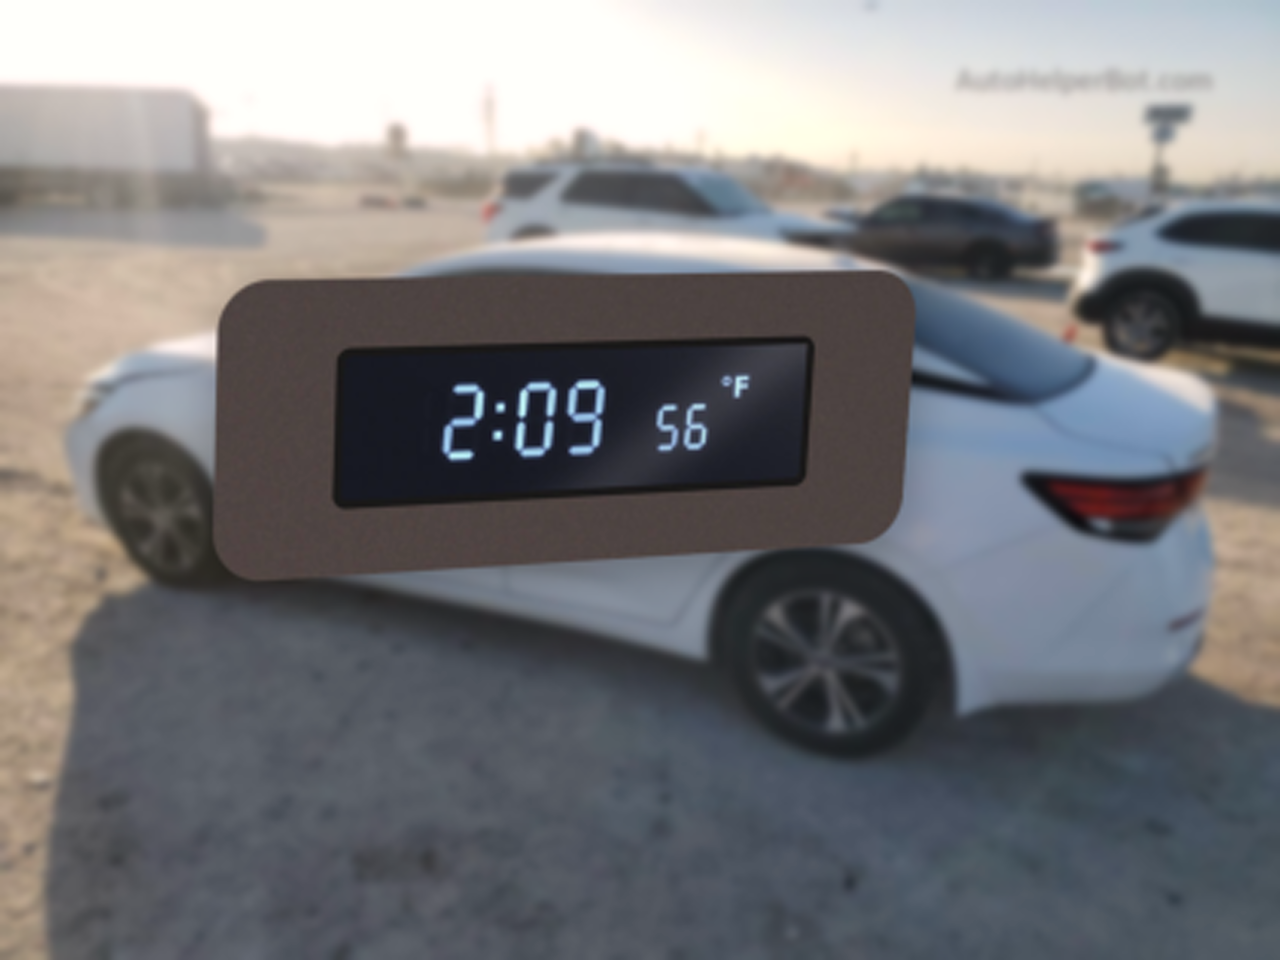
2:09
